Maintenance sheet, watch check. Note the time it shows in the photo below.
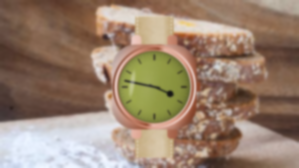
3:47
